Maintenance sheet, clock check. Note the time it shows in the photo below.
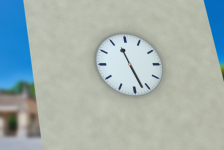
11:27
